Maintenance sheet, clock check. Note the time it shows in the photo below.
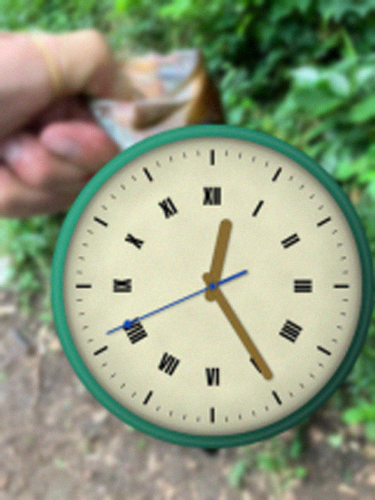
12:24:41
